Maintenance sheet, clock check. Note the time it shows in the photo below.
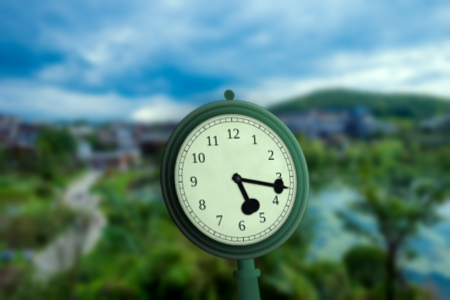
5:17
